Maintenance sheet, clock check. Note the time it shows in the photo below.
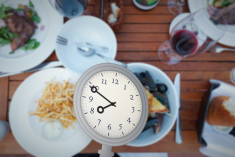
7:49
